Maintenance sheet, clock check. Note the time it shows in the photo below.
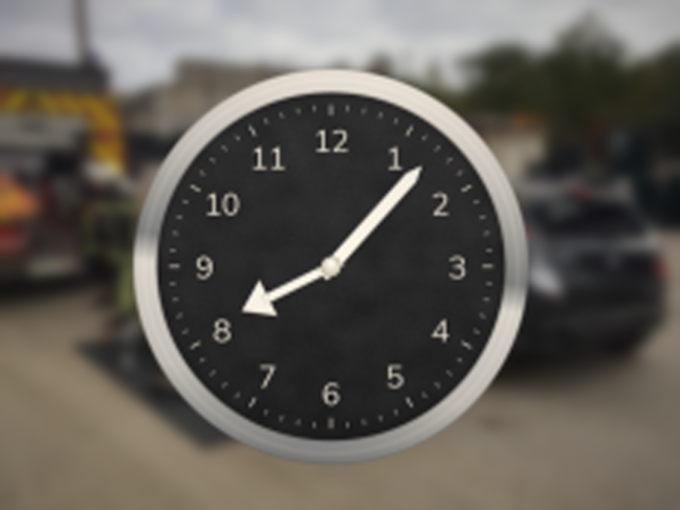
8:07
